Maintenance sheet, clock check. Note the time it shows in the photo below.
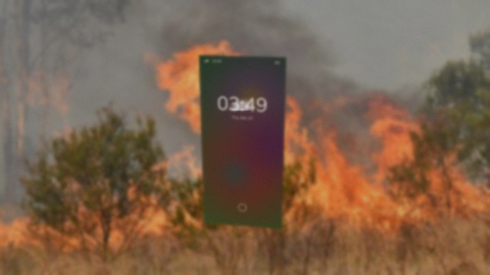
3:49
